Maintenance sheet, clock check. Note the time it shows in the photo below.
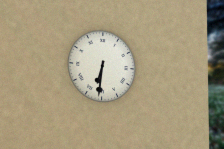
6:31
